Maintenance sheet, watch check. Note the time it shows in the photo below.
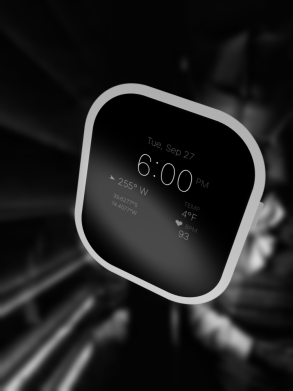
6:00
